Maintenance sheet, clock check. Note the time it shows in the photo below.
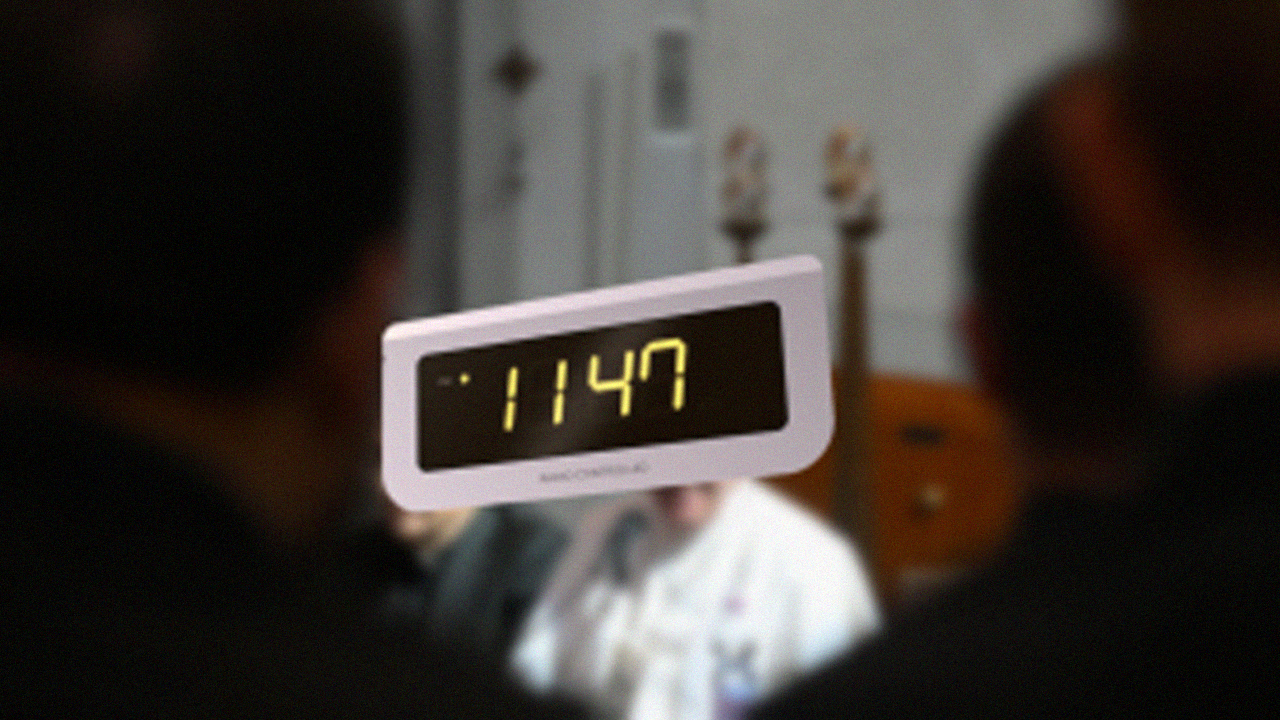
11:47
